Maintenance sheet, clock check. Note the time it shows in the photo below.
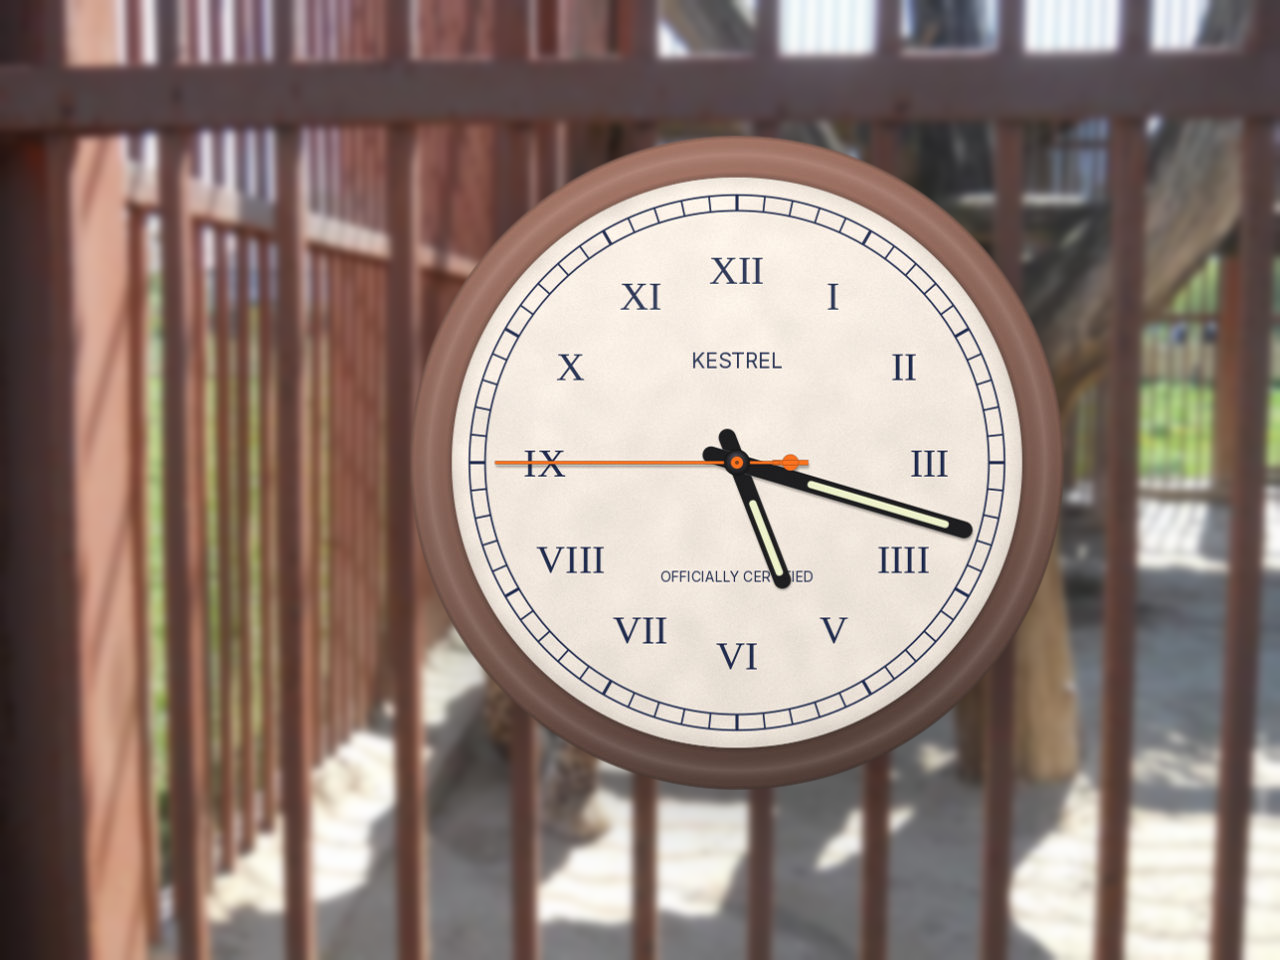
5:17:45
